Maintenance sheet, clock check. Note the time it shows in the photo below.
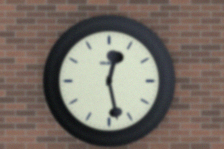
12:28
